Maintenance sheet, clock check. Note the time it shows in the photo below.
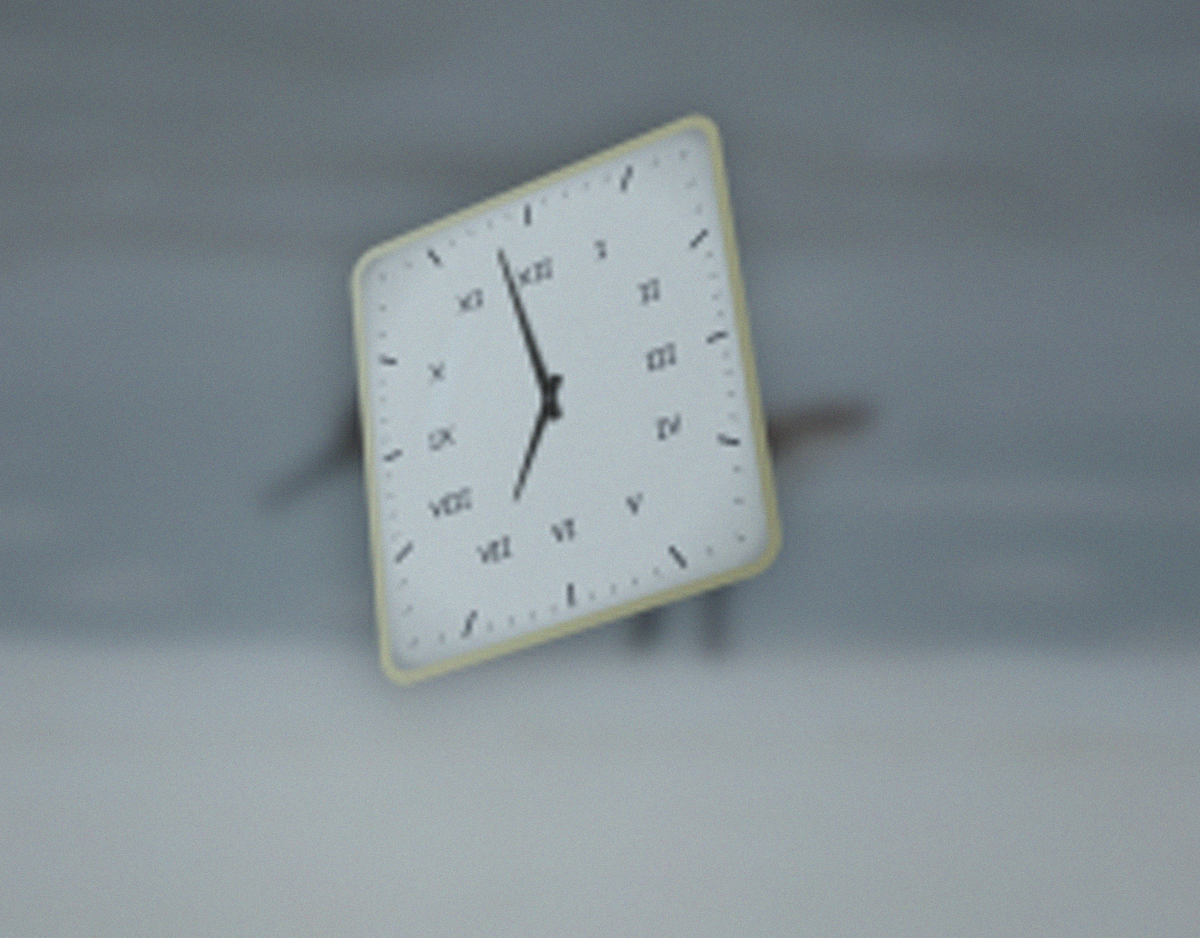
6:58
